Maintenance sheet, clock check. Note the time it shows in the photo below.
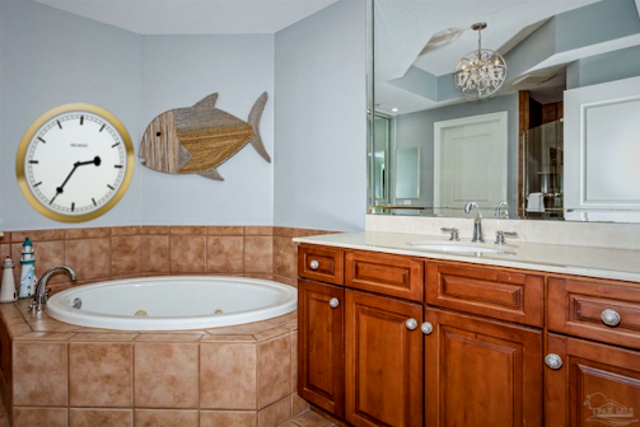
2:35
